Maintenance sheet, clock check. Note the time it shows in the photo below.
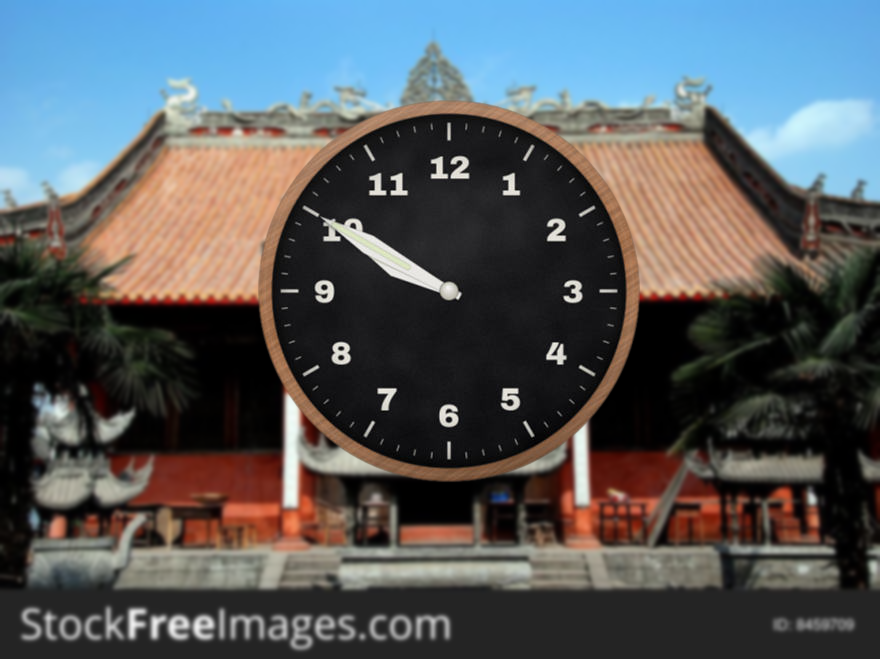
9:50
